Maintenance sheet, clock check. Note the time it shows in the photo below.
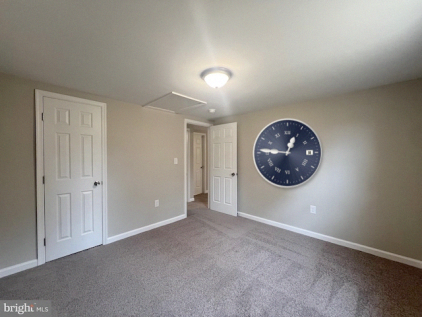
12:46
